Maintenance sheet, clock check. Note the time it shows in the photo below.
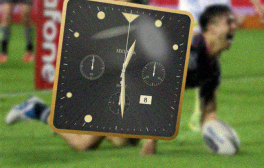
12:29
